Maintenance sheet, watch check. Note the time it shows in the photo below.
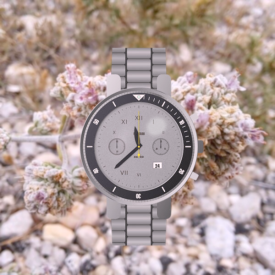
11:38
